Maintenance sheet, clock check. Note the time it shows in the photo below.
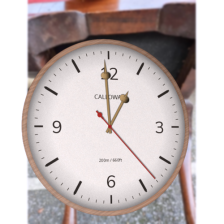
12:59:23
